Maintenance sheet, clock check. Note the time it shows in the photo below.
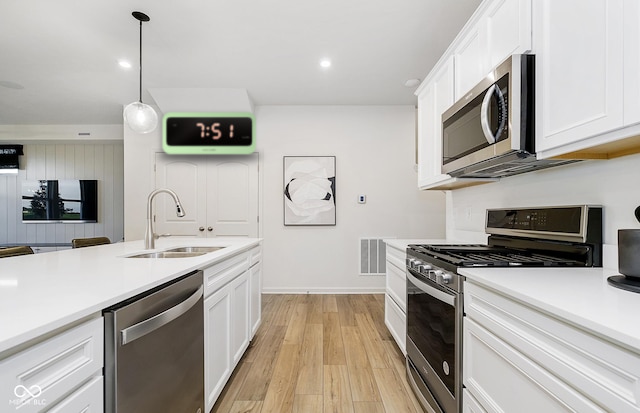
7:51
